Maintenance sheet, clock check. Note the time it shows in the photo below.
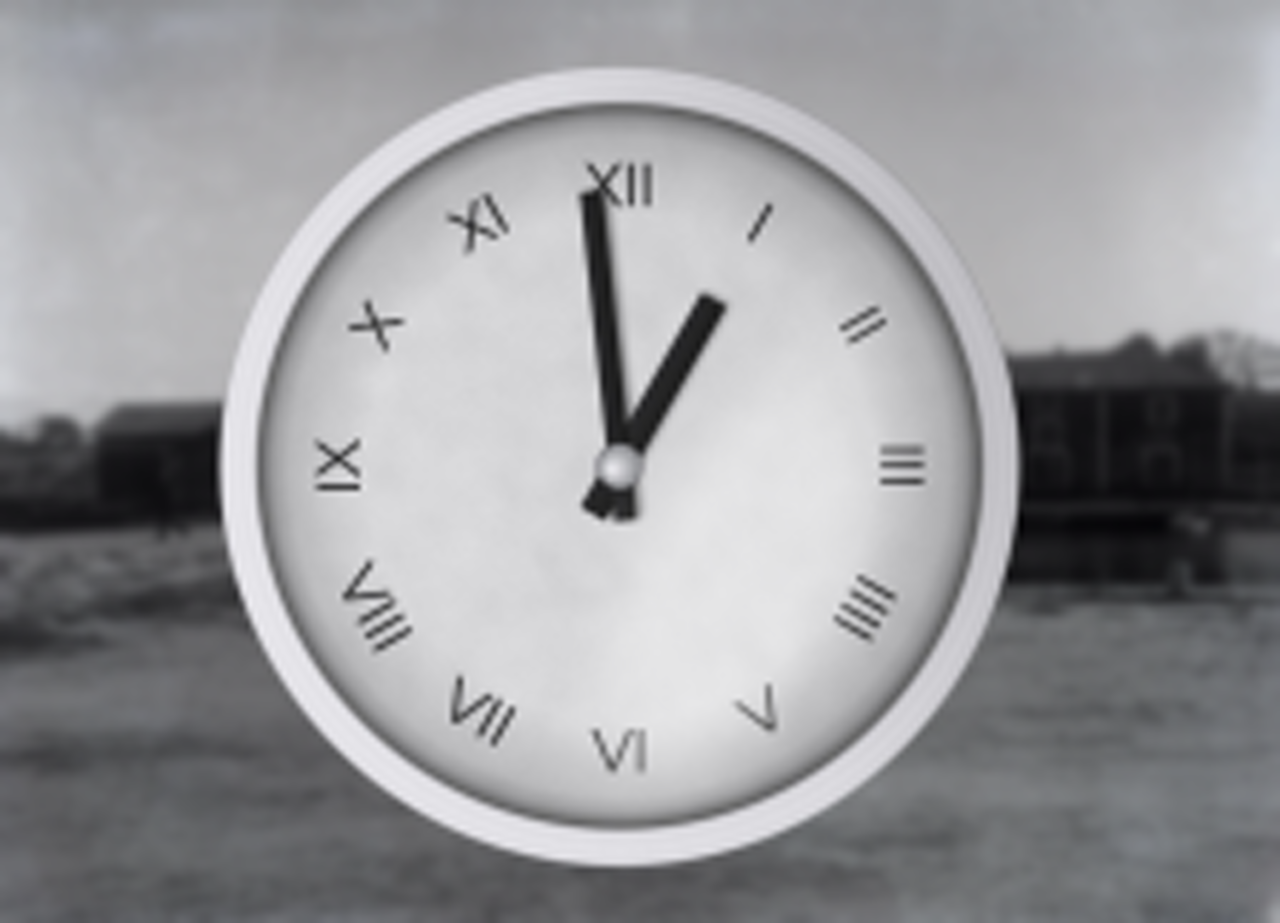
12:59
